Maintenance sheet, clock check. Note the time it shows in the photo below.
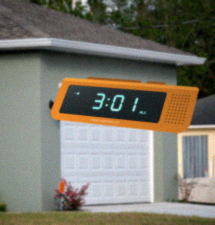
3:01
